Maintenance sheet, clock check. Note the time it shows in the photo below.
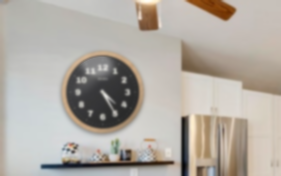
4:25
